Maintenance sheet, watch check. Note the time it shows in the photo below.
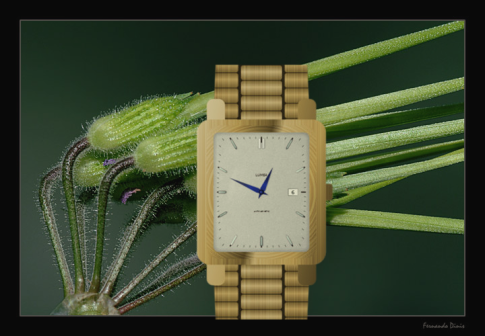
12:49
